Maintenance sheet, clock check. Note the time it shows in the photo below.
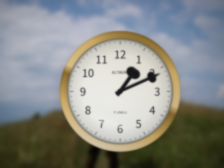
1:11
